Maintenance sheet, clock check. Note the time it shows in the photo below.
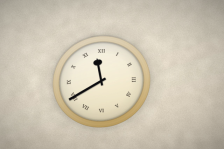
11:40
